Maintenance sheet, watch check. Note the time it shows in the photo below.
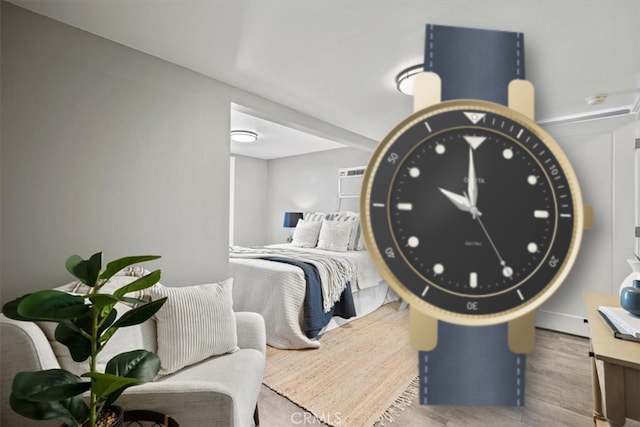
9:59:25
